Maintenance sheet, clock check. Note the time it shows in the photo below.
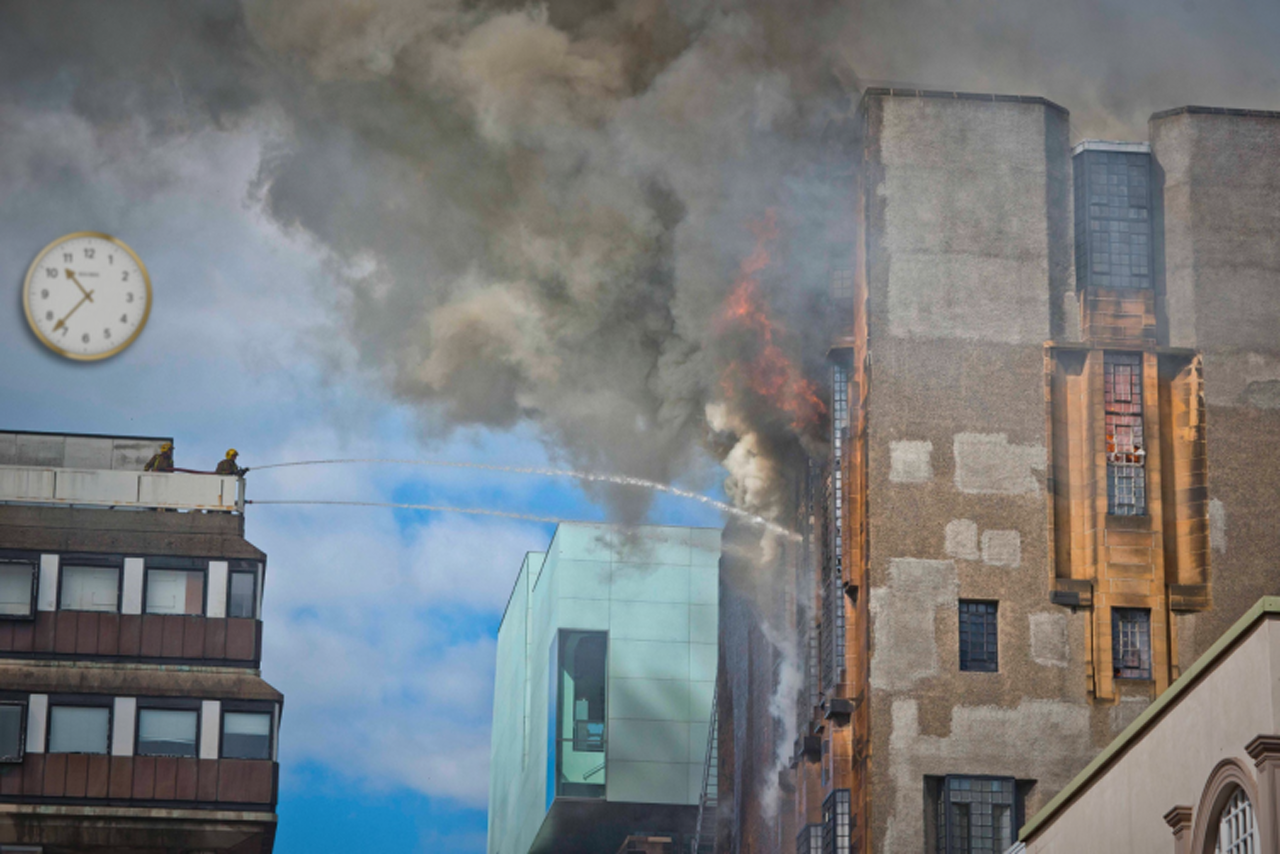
10:37
